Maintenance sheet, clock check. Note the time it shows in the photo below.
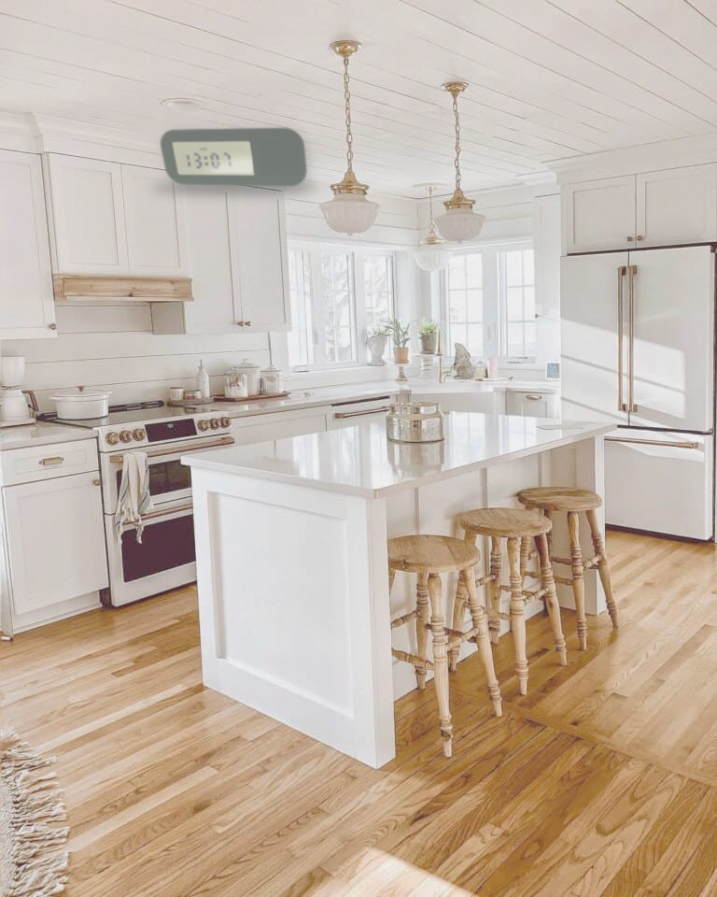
13:07
